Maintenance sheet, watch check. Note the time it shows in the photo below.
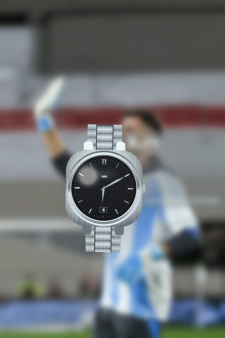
6:10
